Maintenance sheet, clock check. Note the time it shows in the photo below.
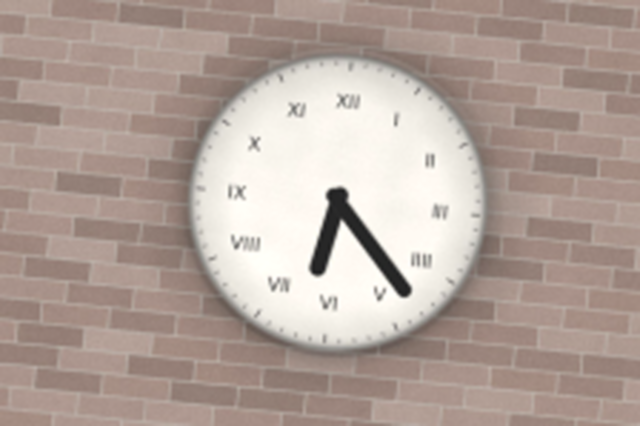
6:23
